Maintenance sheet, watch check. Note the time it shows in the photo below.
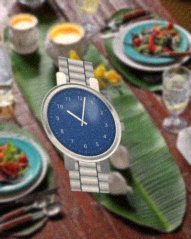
10:02
